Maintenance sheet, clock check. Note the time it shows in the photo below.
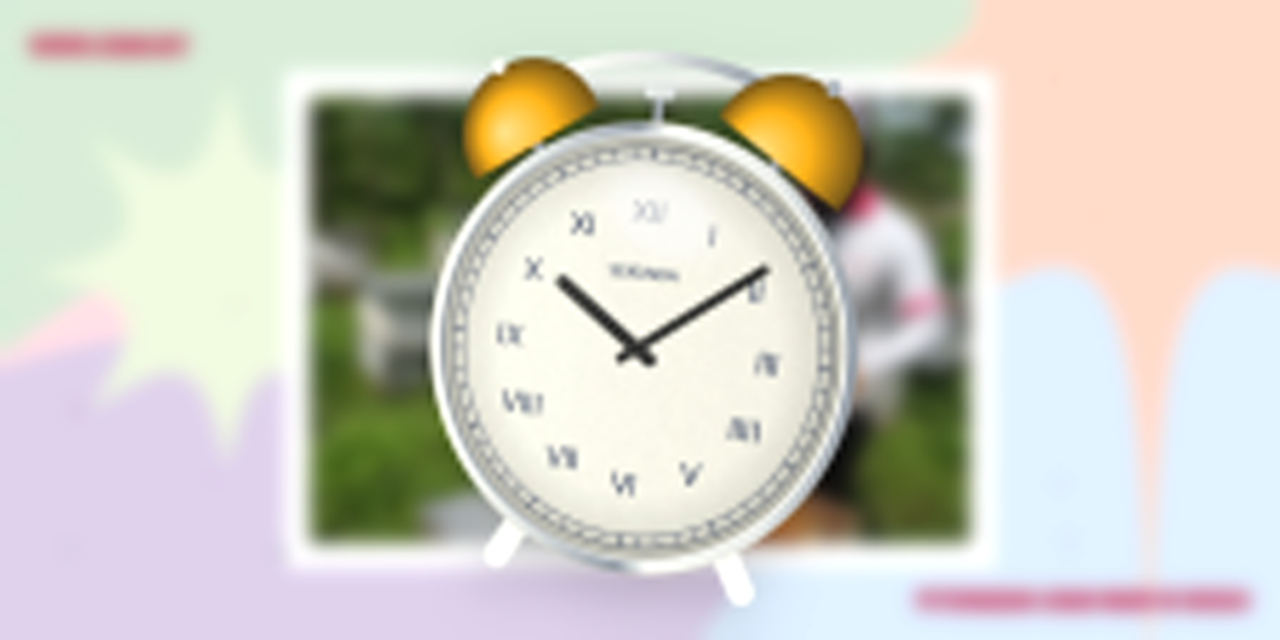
10:09
